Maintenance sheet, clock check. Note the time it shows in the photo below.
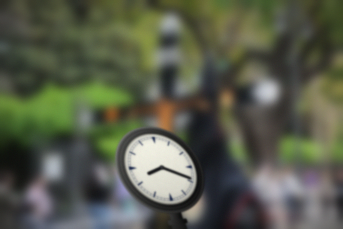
8:19
